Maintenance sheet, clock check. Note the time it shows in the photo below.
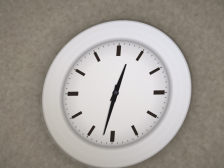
12:32
